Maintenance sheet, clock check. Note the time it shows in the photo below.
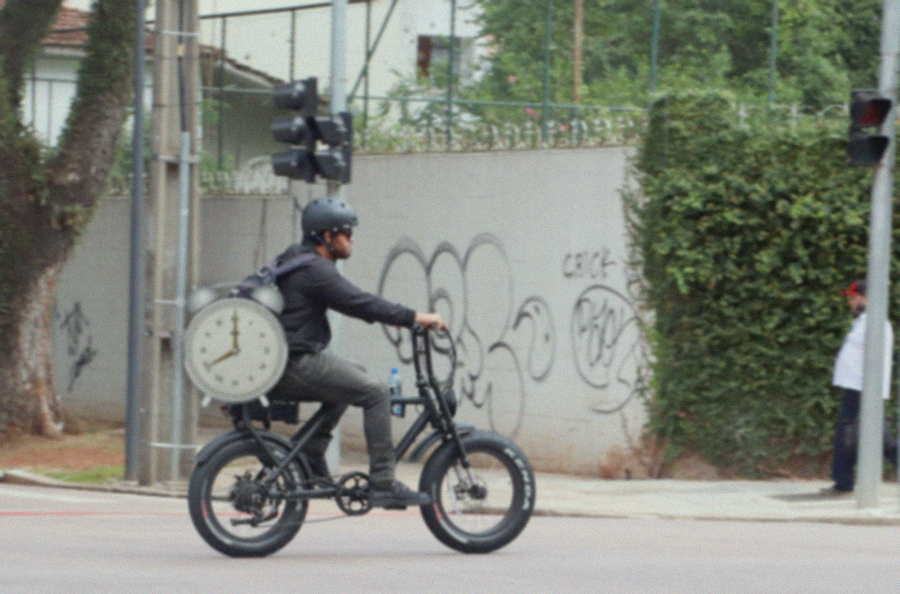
8:00
